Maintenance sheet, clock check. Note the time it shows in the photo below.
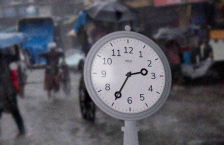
2:35
